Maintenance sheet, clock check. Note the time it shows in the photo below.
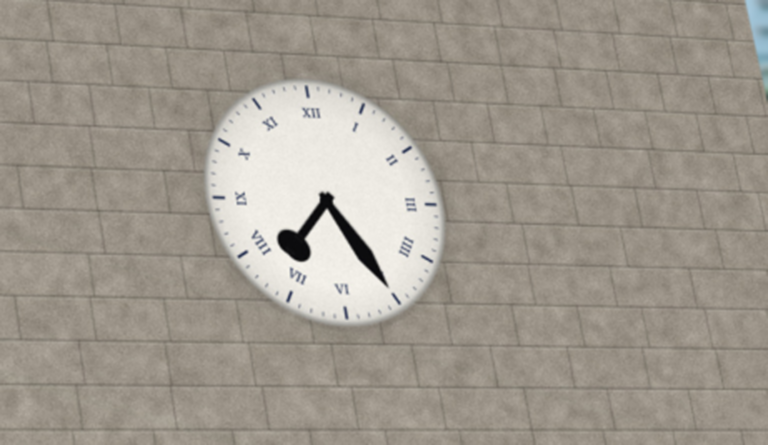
7:25
